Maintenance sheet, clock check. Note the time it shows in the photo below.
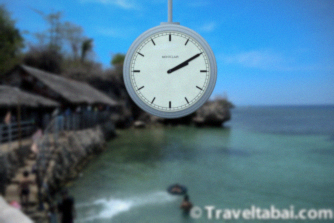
2:10
